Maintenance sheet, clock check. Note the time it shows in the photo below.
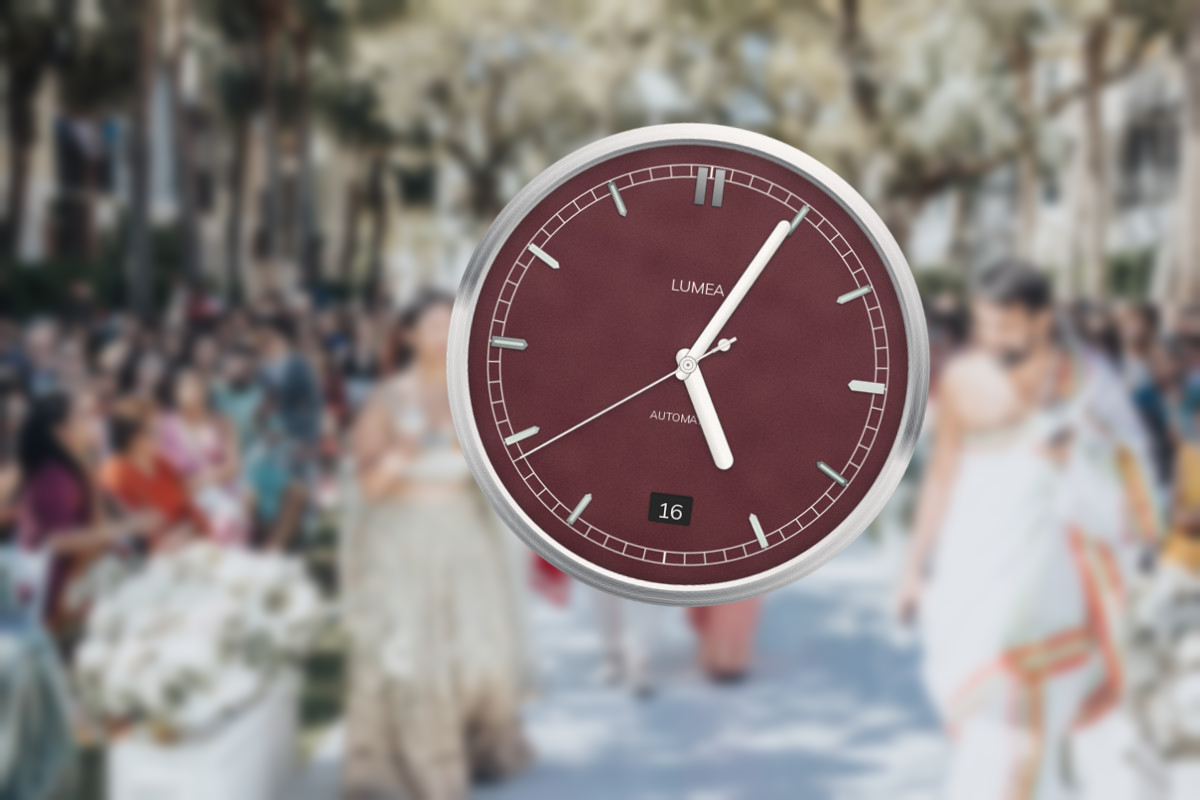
5:04:39
